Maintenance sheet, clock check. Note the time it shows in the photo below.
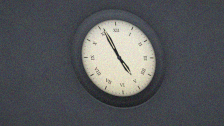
4:56
